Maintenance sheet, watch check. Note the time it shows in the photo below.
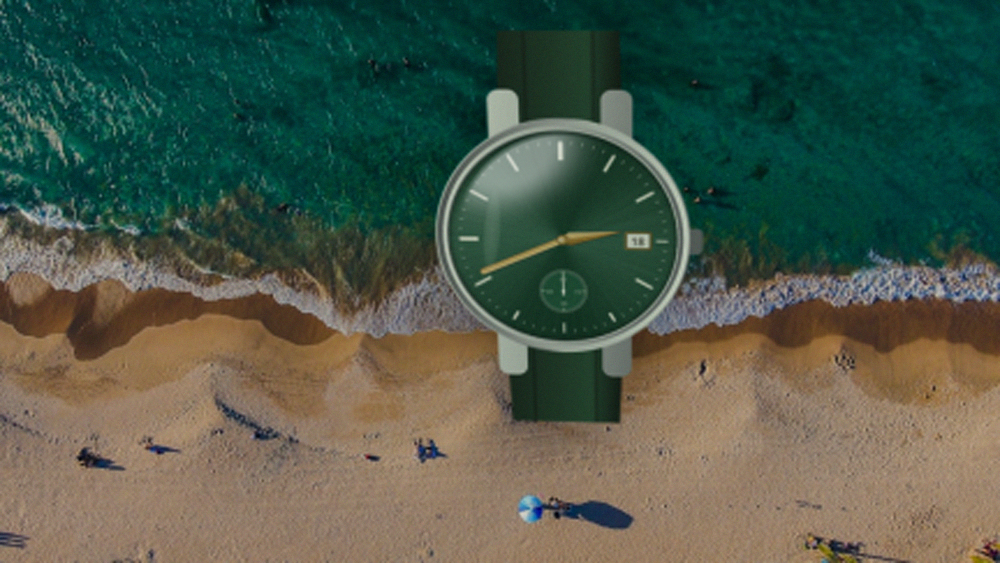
2:41
